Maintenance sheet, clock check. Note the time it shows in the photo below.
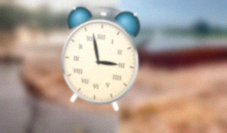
2:57
